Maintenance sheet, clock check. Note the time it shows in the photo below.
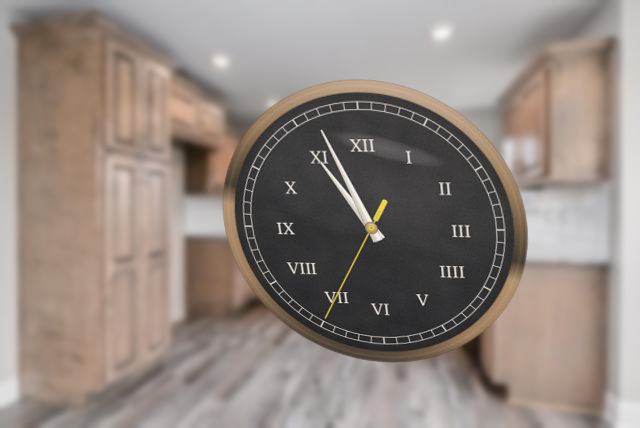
10:56:35
